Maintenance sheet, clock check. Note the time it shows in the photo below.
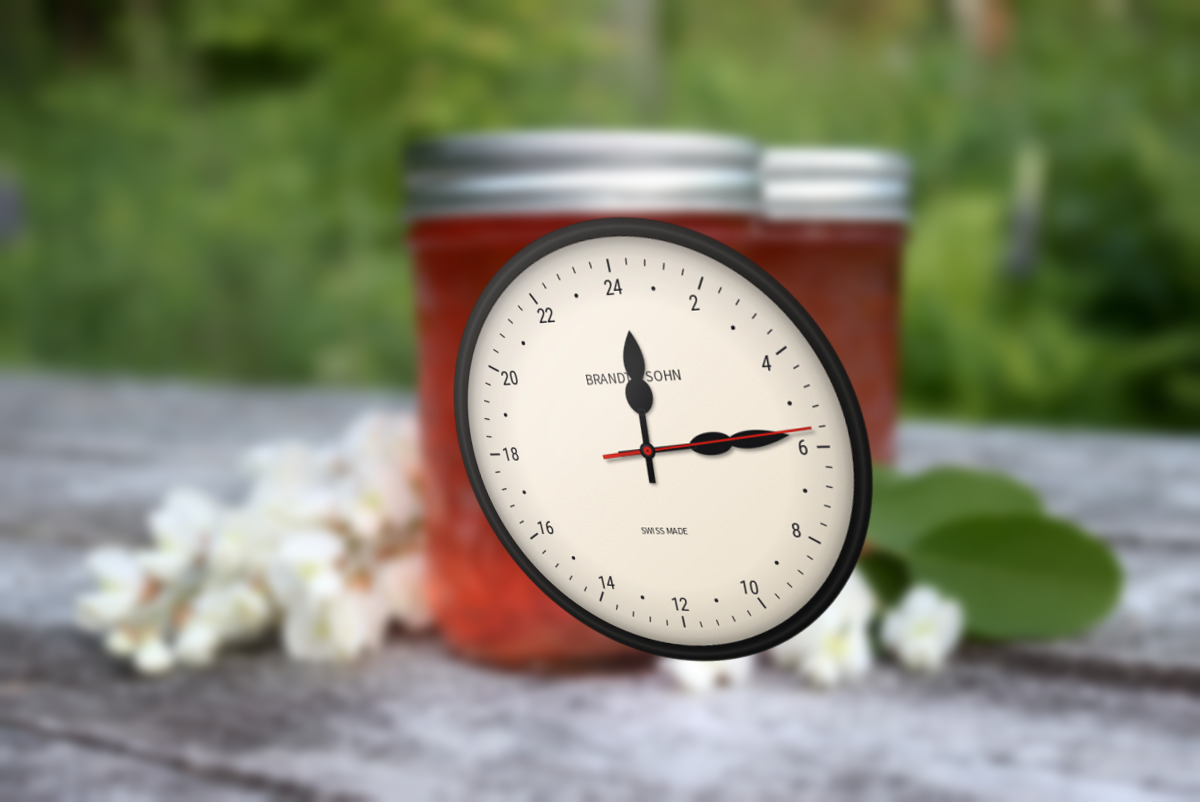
0:14:14
